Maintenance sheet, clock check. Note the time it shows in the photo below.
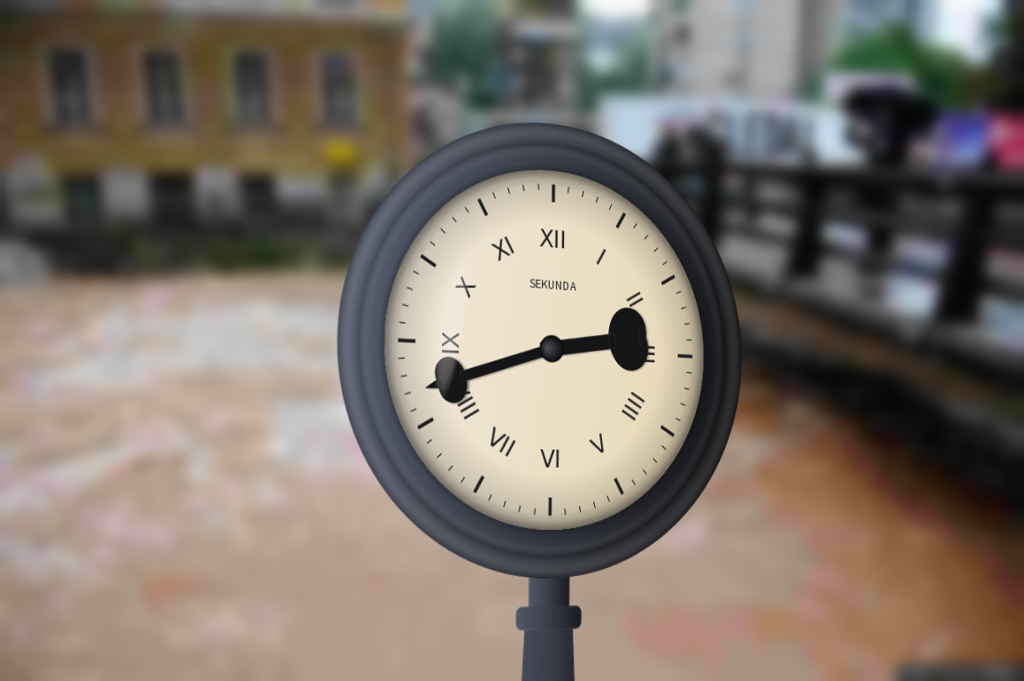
2:42
